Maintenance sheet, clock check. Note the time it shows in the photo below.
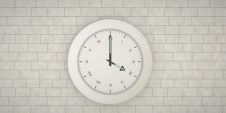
4:00
